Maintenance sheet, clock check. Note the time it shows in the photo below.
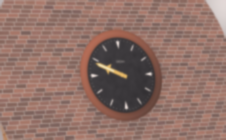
9:49
